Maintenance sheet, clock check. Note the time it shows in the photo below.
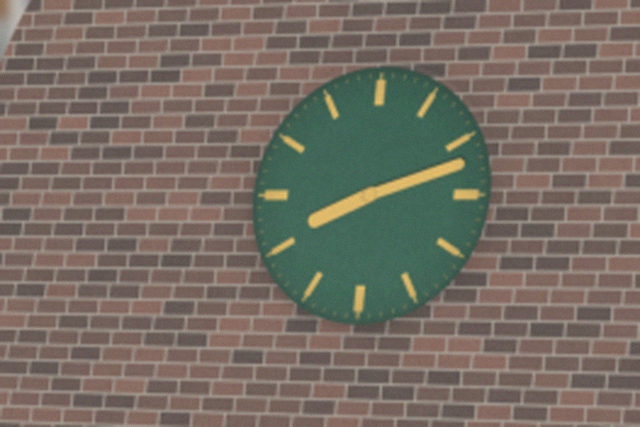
8:12
